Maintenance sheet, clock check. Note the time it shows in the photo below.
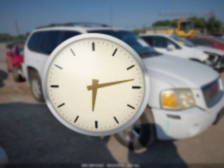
6:13
